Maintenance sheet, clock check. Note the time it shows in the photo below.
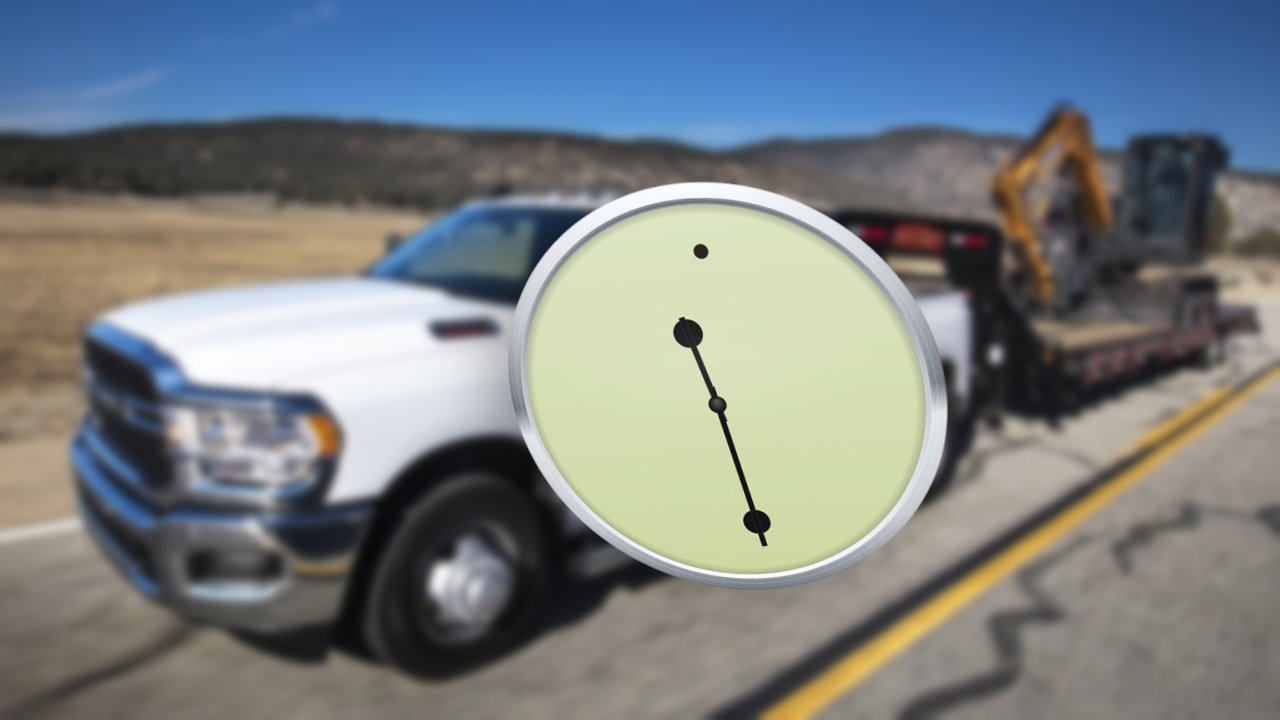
11:28
